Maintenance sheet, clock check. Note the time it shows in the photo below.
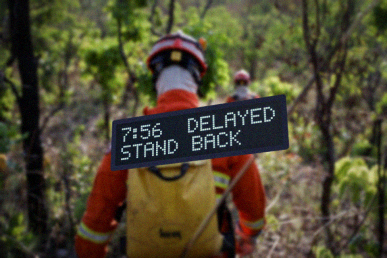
7:56
